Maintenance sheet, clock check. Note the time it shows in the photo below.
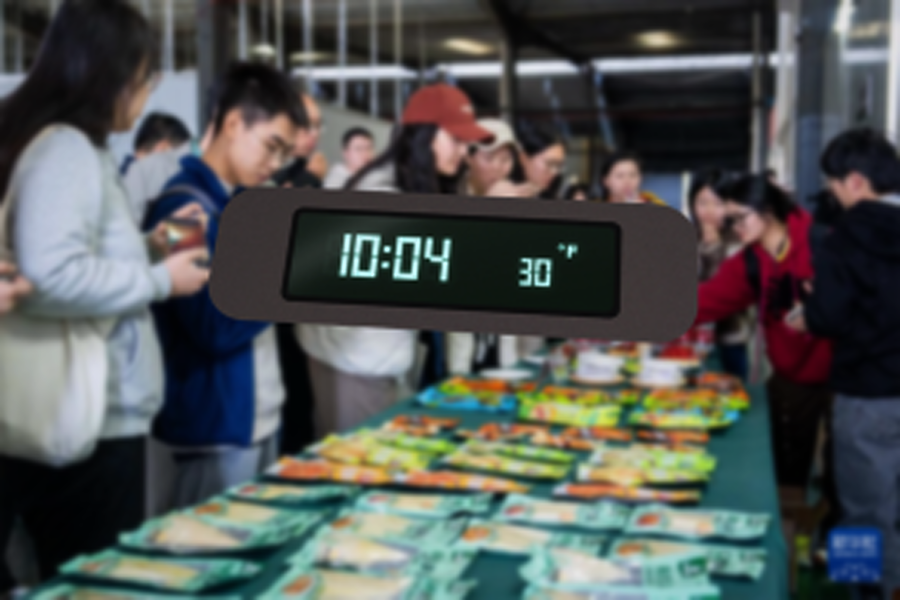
10:04
